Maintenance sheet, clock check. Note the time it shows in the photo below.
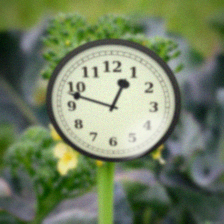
12:48
